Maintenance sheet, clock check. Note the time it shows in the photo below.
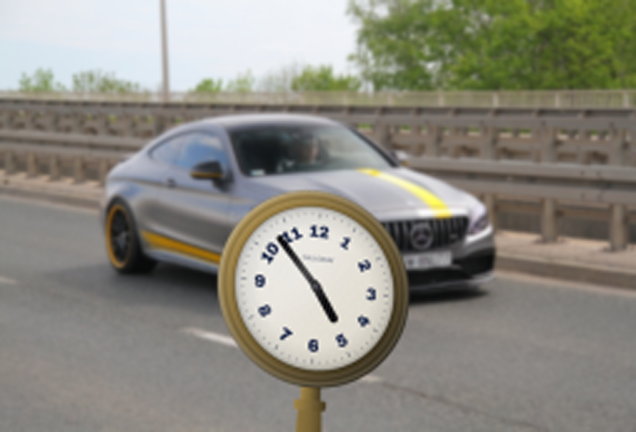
4:53
